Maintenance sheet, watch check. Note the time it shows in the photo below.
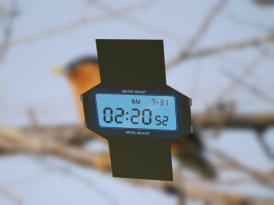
2:20:52
